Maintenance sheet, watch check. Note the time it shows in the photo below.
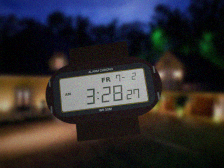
3:28:27
